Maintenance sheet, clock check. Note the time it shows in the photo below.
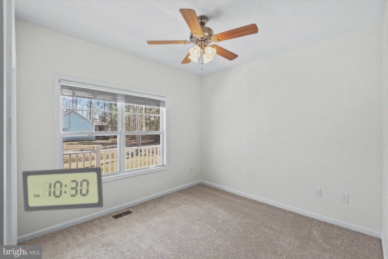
10:30
